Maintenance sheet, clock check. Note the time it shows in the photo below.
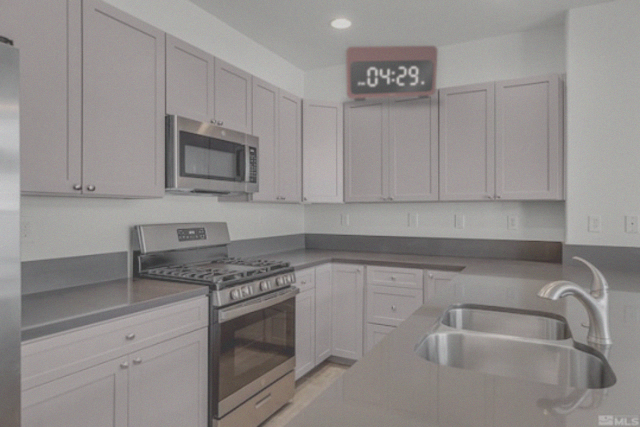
4:29
